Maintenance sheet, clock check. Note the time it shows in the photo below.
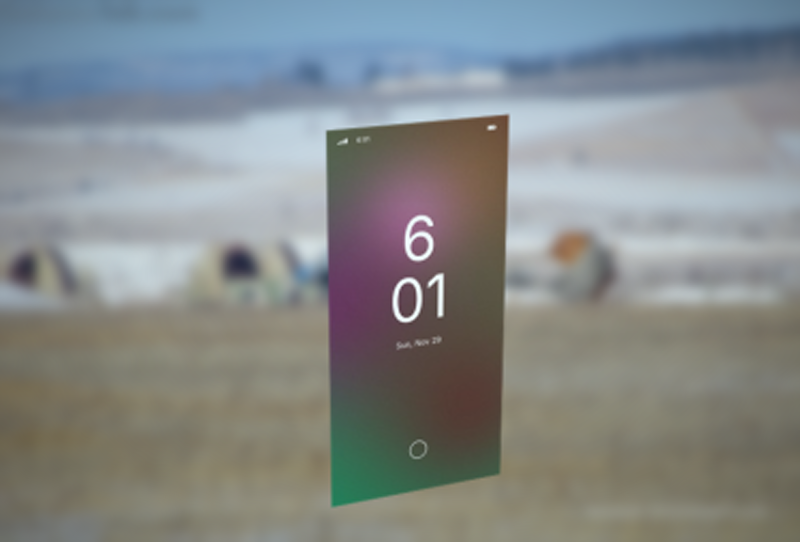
6:01
